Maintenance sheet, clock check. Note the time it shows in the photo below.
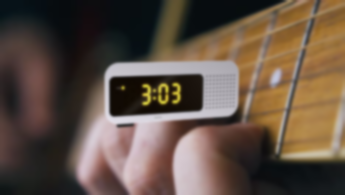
3:03
